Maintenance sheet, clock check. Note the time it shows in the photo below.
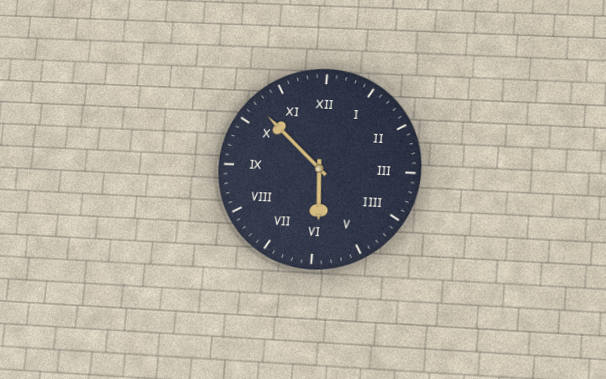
5:52
